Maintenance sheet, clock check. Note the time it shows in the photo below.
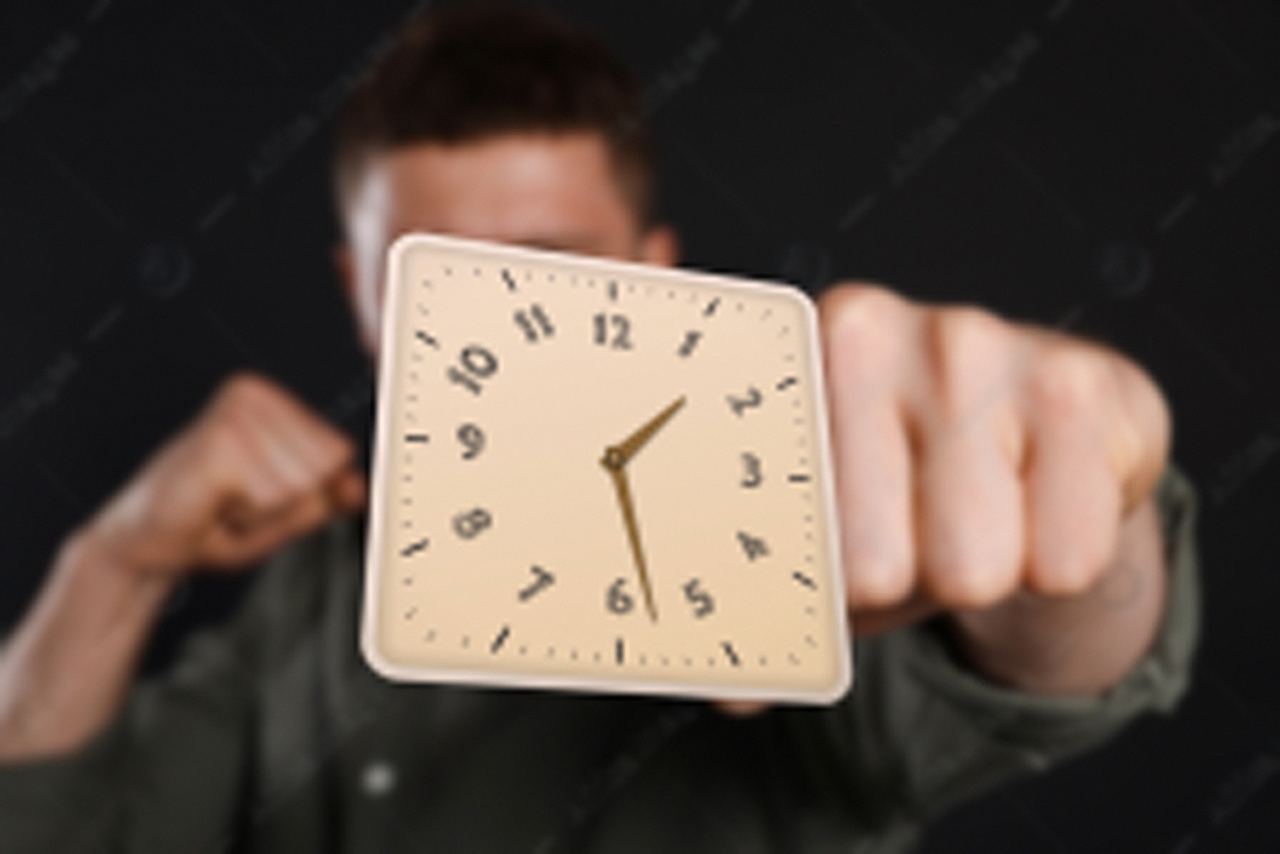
1:28
